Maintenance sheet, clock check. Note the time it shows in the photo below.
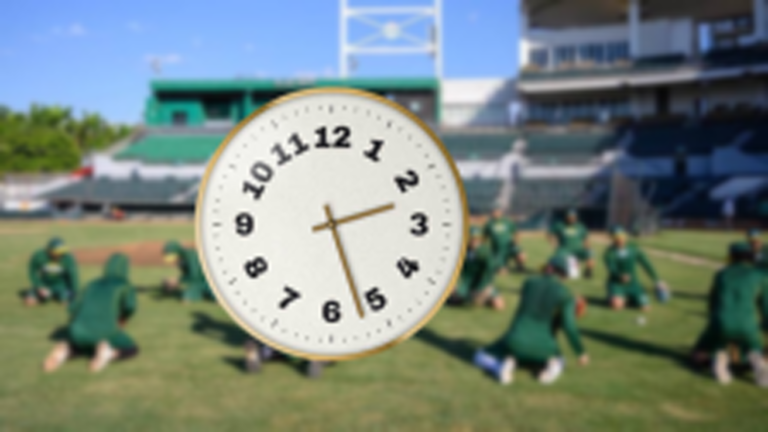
2:27
